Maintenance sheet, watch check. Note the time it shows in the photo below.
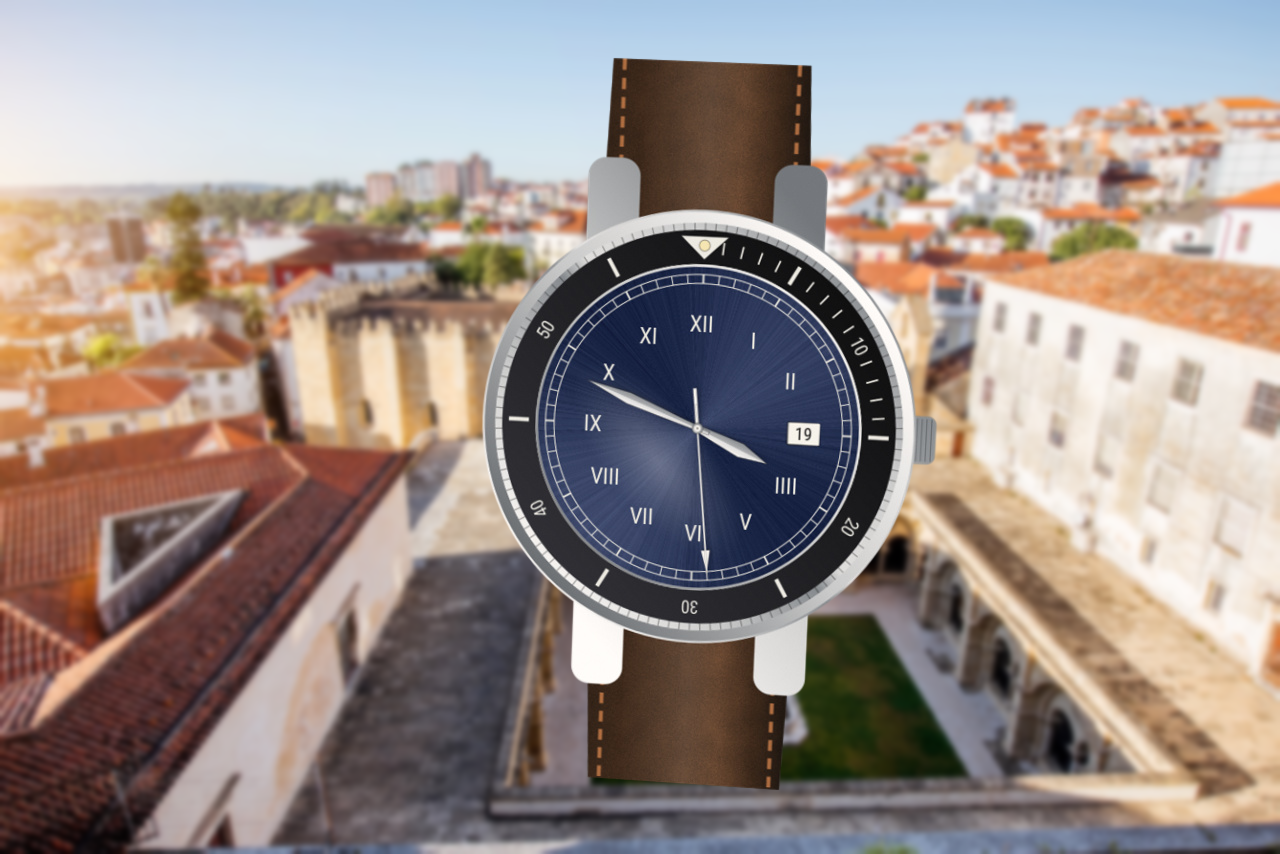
3:48:29
